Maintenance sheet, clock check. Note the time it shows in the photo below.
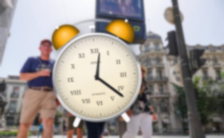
12:22
